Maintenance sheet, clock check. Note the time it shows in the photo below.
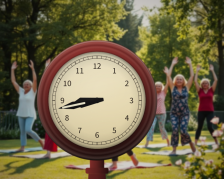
8:43
